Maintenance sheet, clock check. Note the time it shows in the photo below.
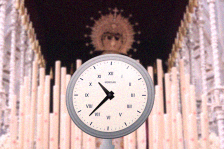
10:37
